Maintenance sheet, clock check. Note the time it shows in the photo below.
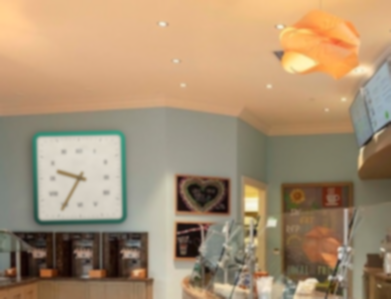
9:35
